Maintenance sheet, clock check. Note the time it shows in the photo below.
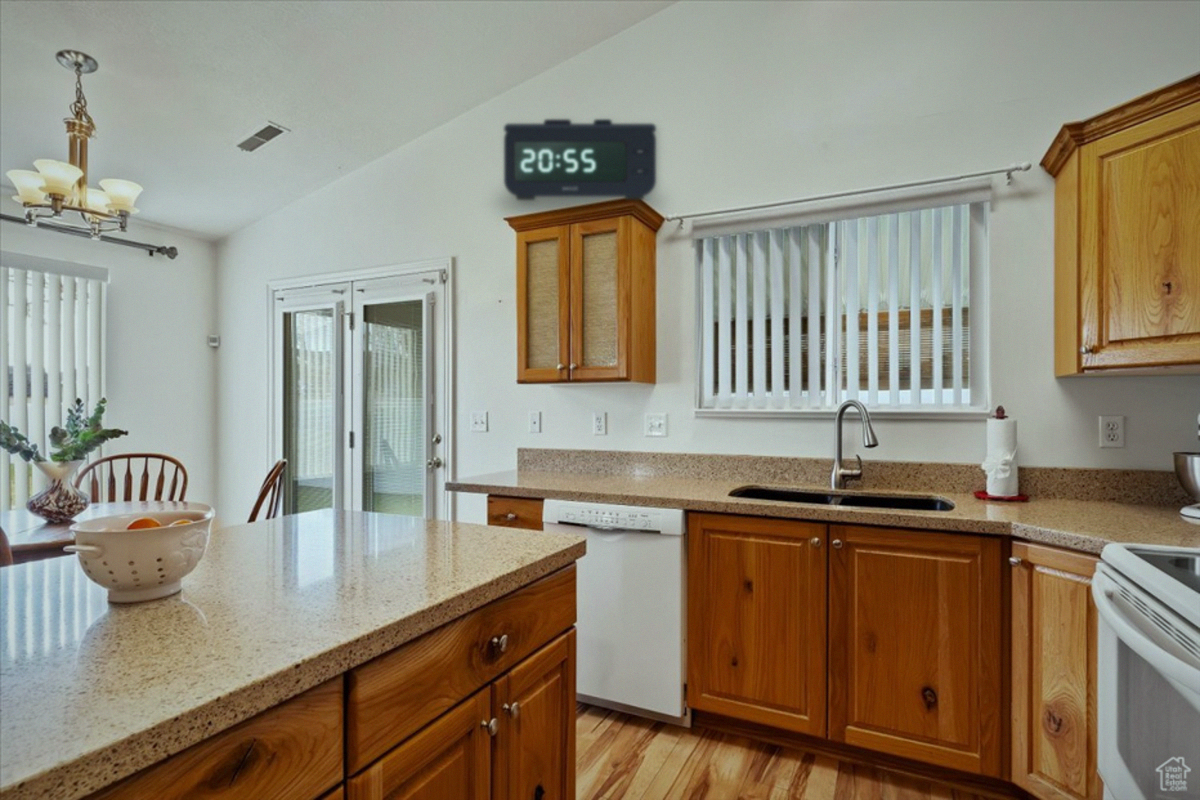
20:55
